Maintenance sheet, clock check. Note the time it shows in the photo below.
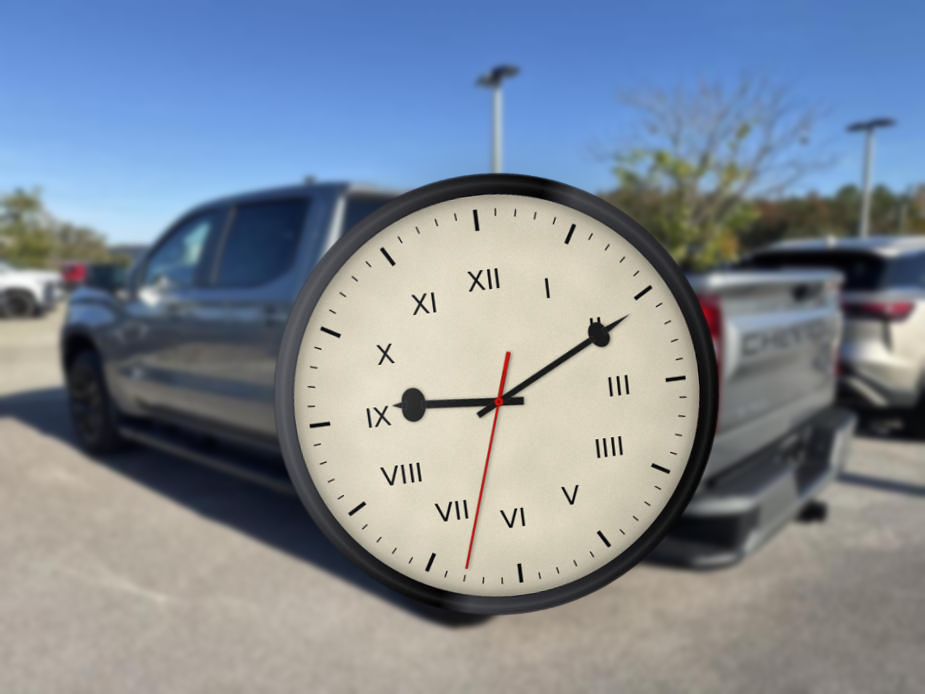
9:10:33
